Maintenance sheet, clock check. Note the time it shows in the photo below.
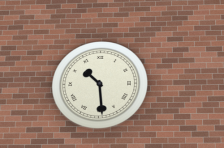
10:29
